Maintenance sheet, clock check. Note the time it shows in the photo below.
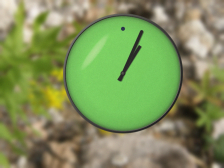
1:04
